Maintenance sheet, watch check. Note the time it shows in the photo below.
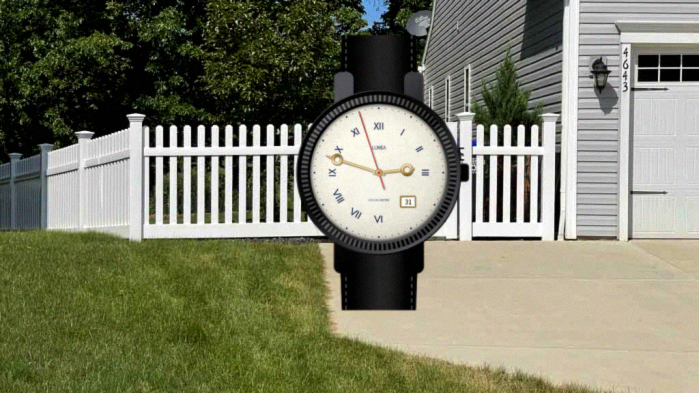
2:47:57
